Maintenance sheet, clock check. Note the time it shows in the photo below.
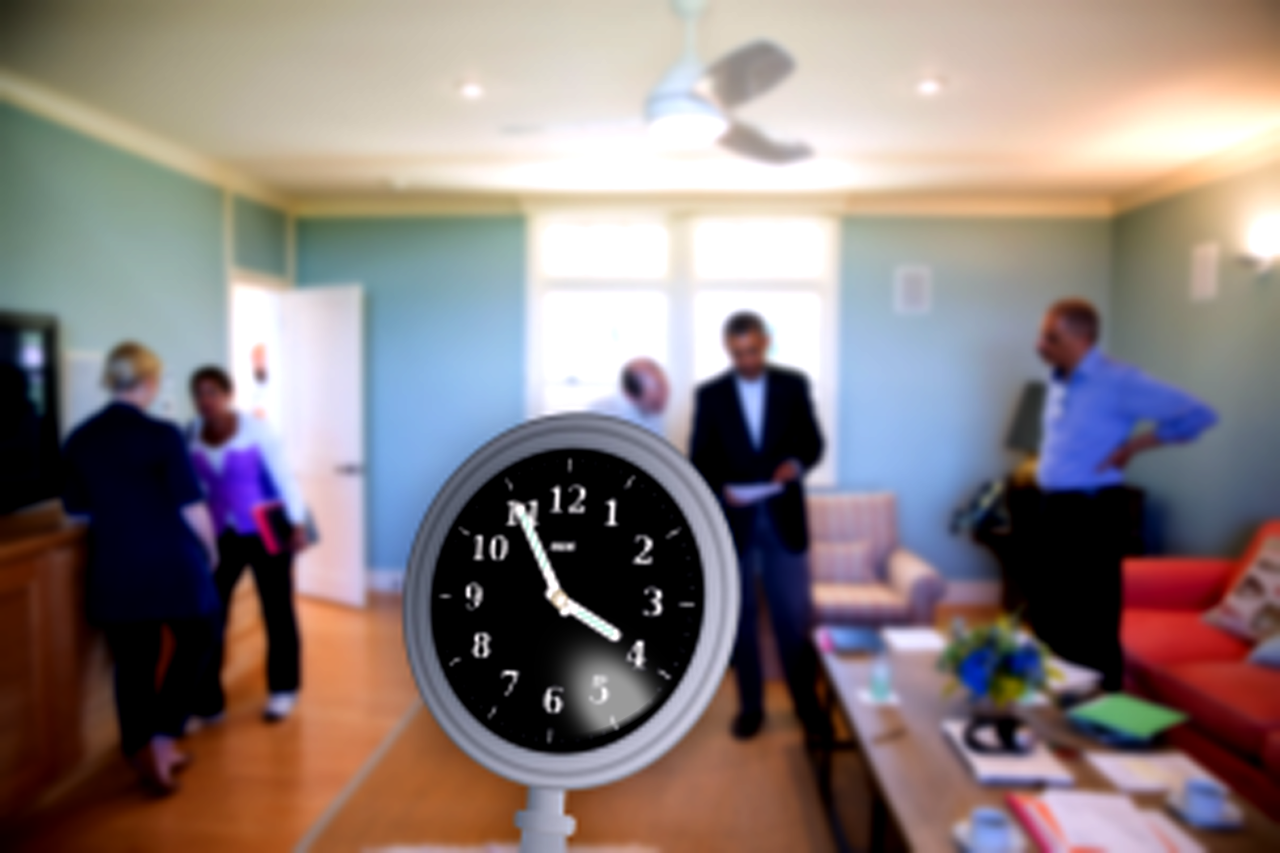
3:55
